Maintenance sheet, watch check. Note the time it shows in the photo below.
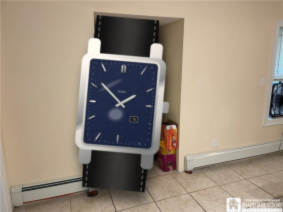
1:52
